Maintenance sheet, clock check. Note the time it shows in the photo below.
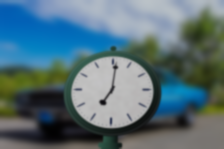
7:01
